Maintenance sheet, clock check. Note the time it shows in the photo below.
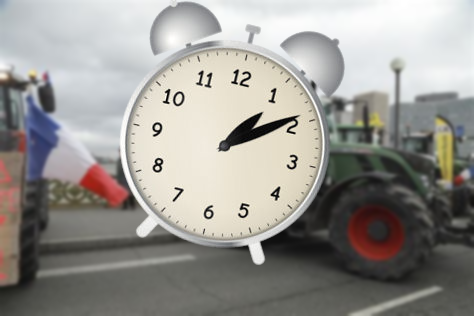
1:09
